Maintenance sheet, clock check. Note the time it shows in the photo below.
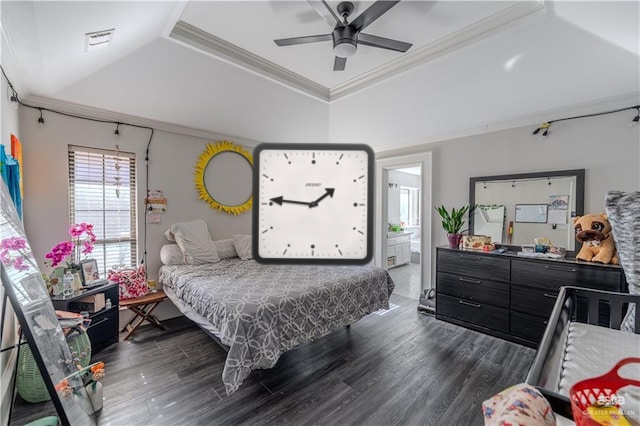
1:46
